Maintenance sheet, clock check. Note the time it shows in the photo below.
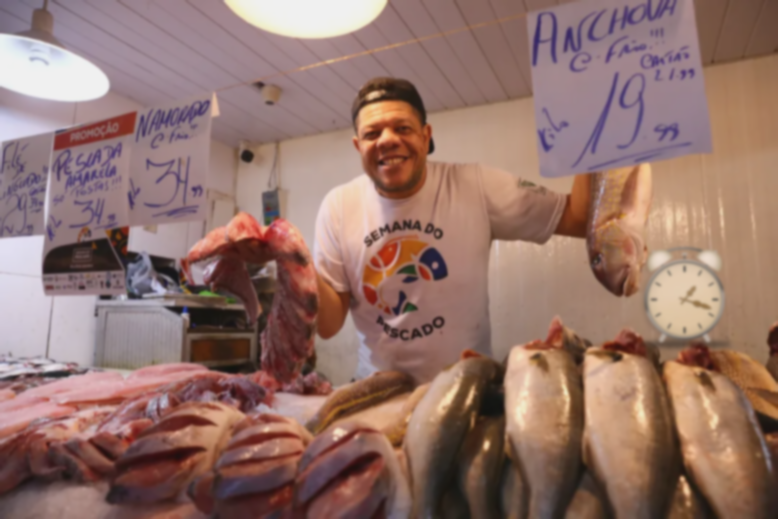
1:18
